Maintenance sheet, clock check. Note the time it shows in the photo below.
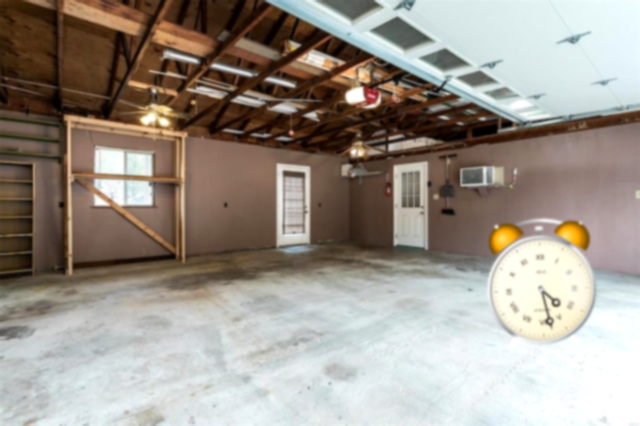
4:28
